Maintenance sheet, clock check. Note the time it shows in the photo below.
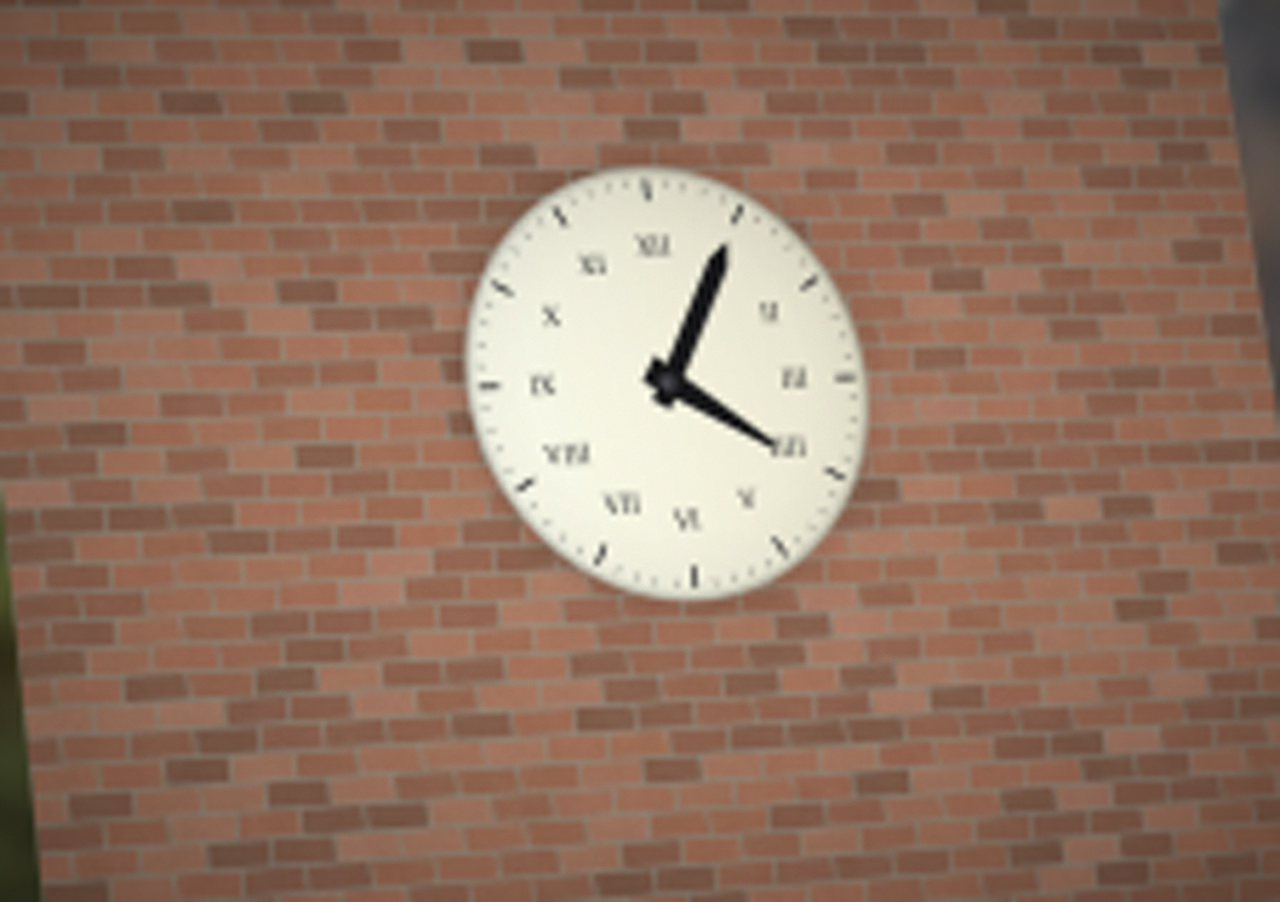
4:05
